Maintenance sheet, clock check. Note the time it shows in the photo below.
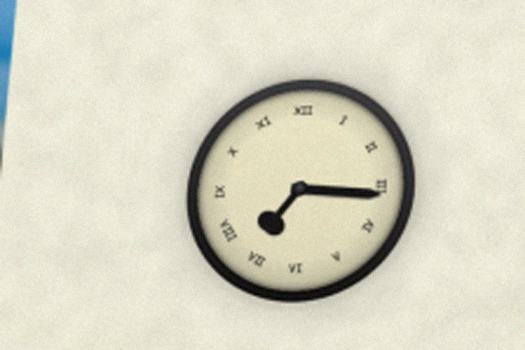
7:16
